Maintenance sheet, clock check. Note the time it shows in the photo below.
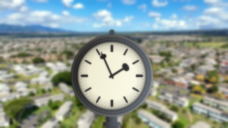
1:56
